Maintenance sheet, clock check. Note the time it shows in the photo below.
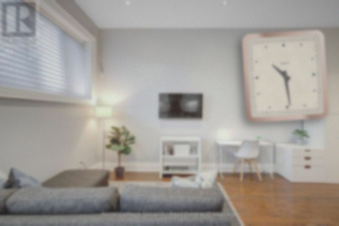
10:29
